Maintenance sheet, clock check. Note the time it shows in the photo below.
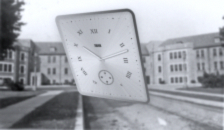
10:12
